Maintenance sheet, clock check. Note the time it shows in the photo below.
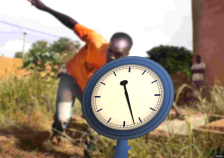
11:27
